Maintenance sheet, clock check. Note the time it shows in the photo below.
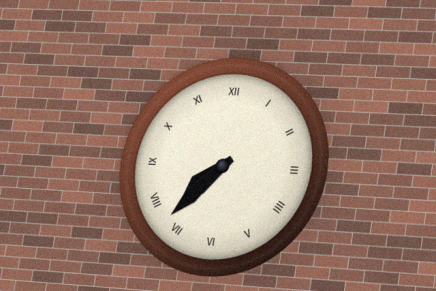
7:37
